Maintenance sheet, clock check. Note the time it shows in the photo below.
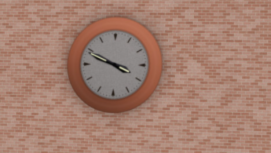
3:49
